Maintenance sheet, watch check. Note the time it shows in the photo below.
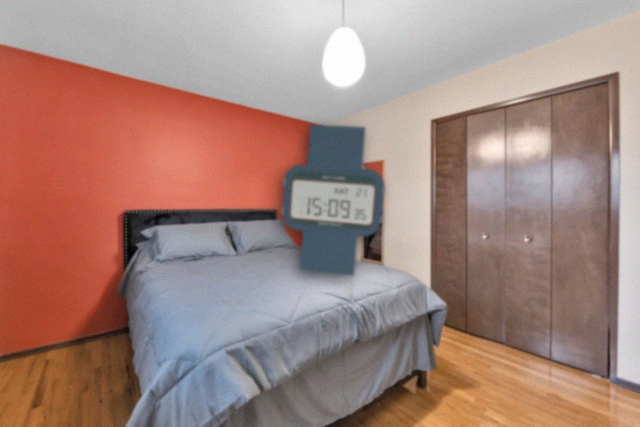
15:09
